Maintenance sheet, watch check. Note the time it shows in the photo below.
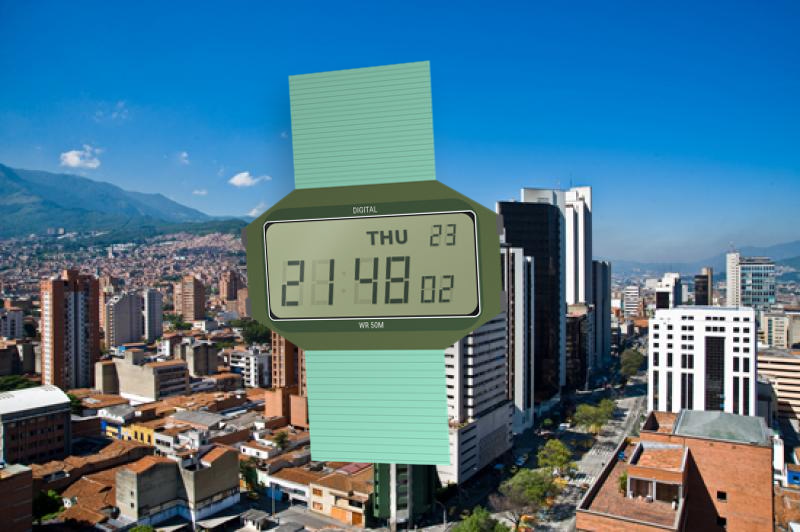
21:48:02
